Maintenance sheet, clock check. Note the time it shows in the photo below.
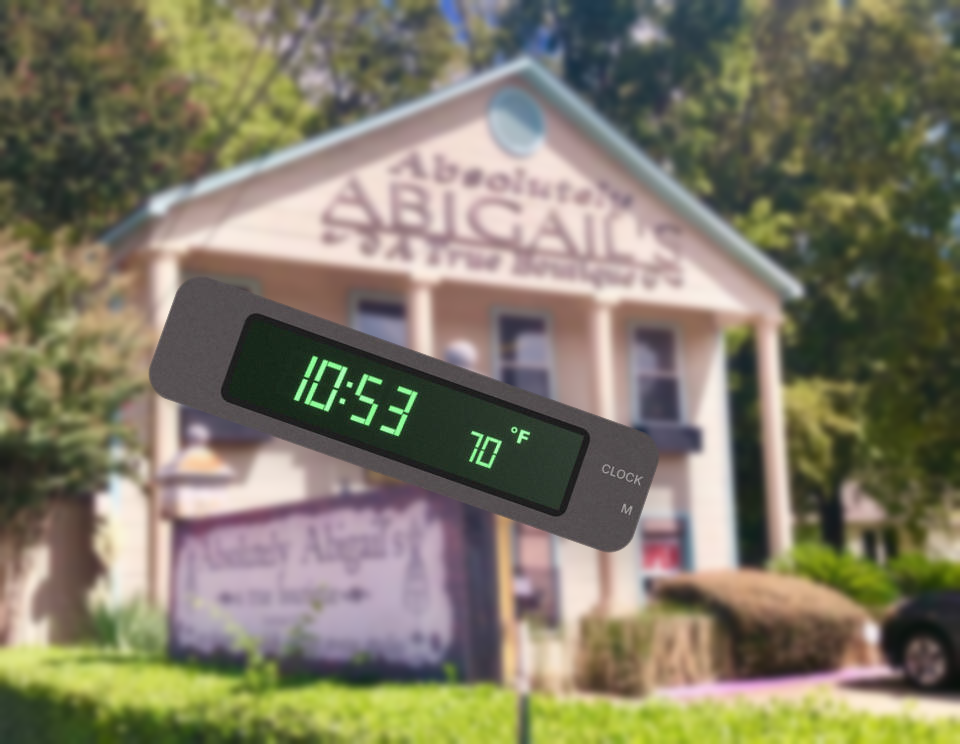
10:53
